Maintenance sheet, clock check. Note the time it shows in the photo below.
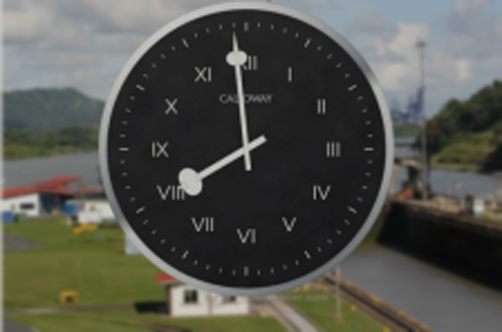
7:59
